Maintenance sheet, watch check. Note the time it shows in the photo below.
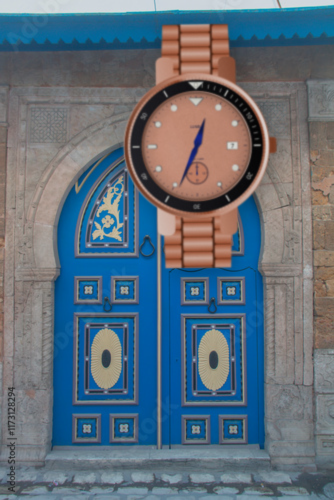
12:34
